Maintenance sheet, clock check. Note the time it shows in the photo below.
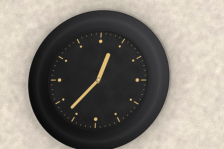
12:37
